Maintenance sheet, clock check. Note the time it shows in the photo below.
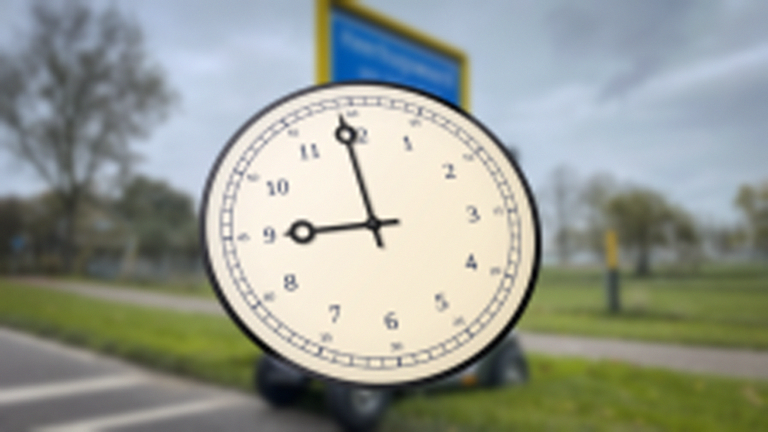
8:59
